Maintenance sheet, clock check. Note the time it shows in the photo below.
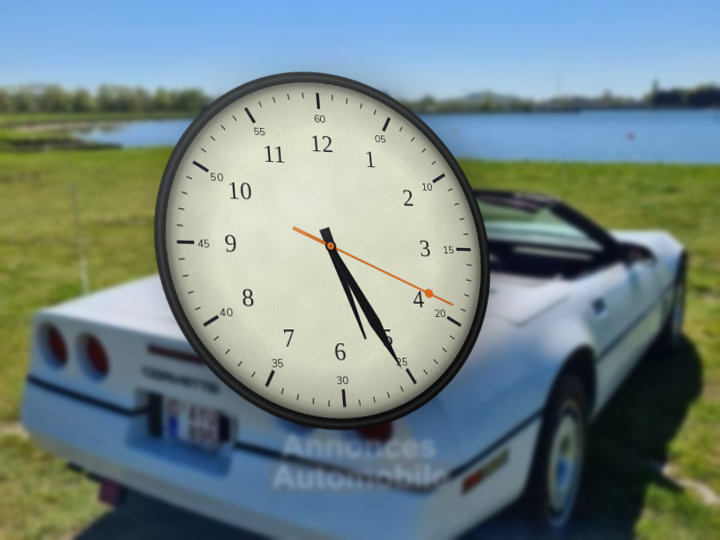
5:25:19
